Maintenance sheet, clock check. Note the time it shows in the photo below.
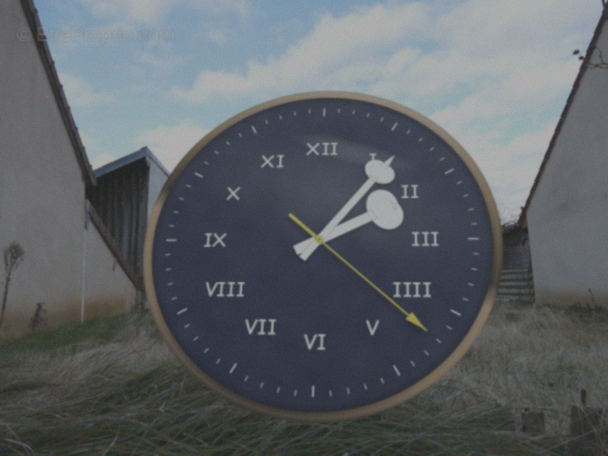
2:06:22
